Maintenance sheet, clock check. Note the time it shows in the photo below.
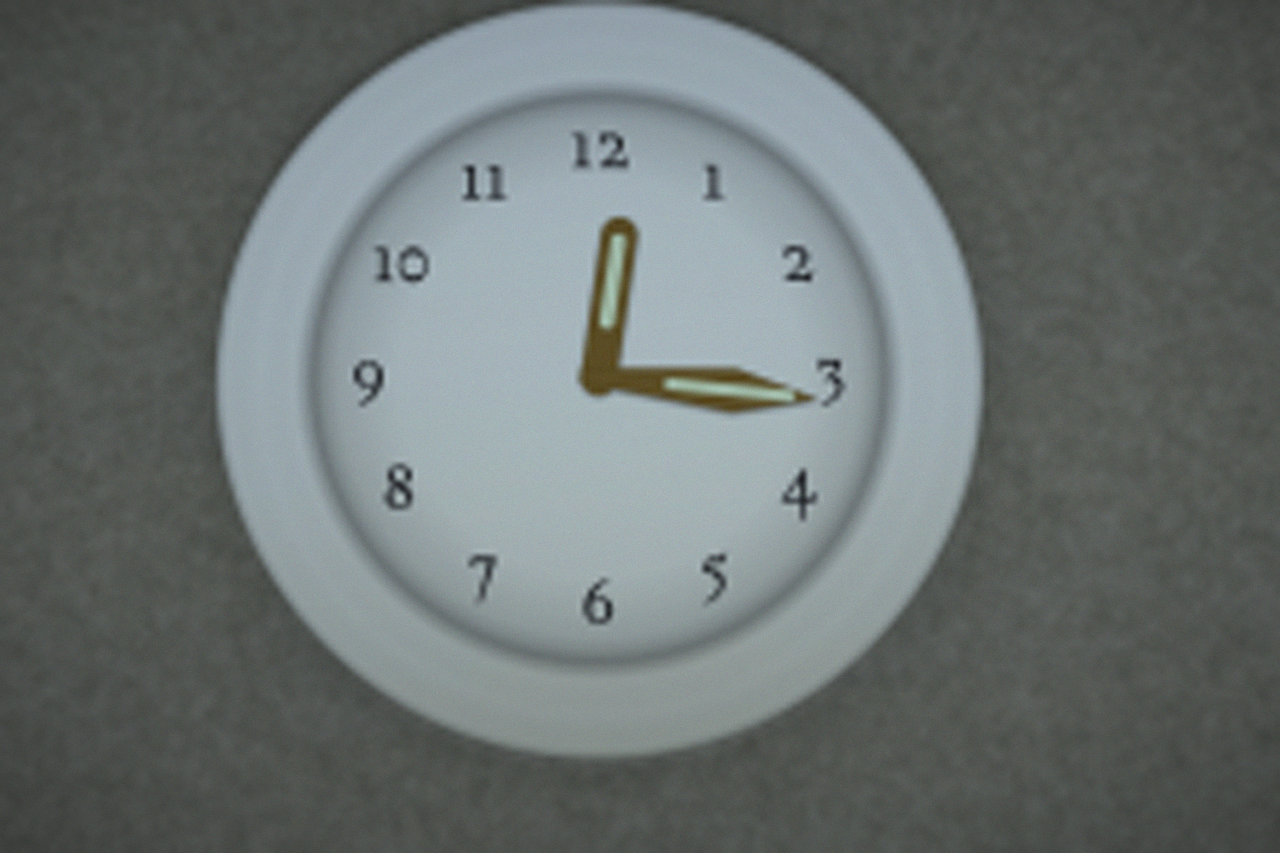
12:16
